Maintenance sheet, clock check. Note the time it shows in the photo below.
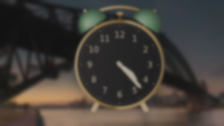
4:23
